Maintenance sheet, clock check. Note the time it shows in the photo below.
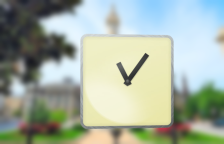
11:06
